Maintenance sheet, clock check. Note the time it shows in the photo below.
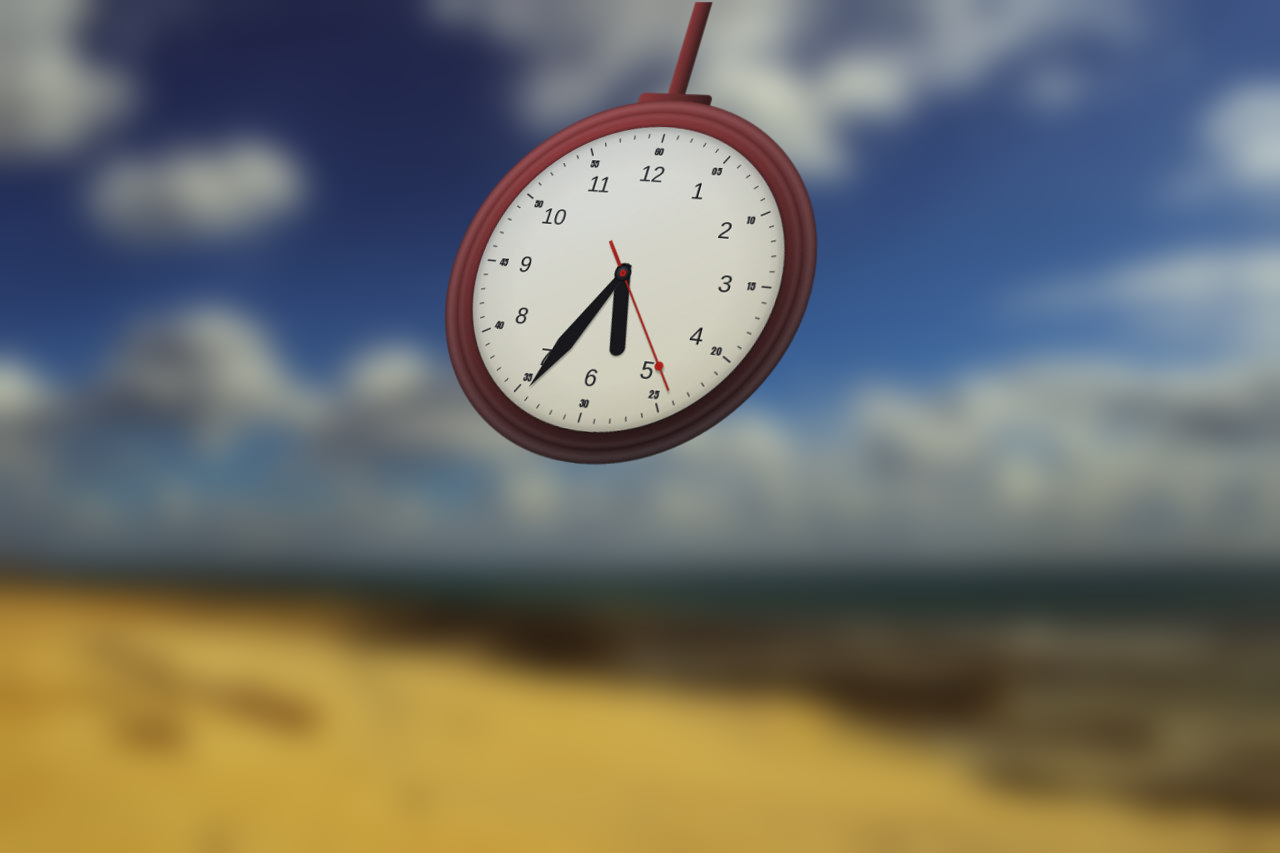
5:34:24
